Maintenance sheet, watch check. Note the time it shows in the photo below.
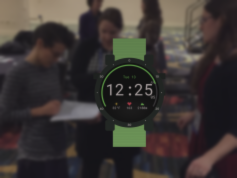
12:25
